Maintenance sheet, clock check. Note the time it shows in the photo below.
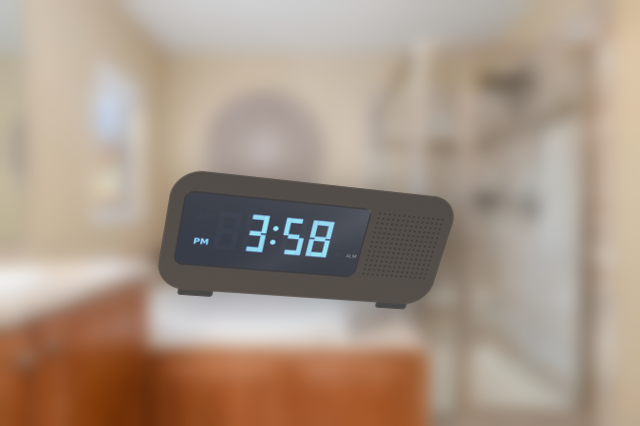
3:58
